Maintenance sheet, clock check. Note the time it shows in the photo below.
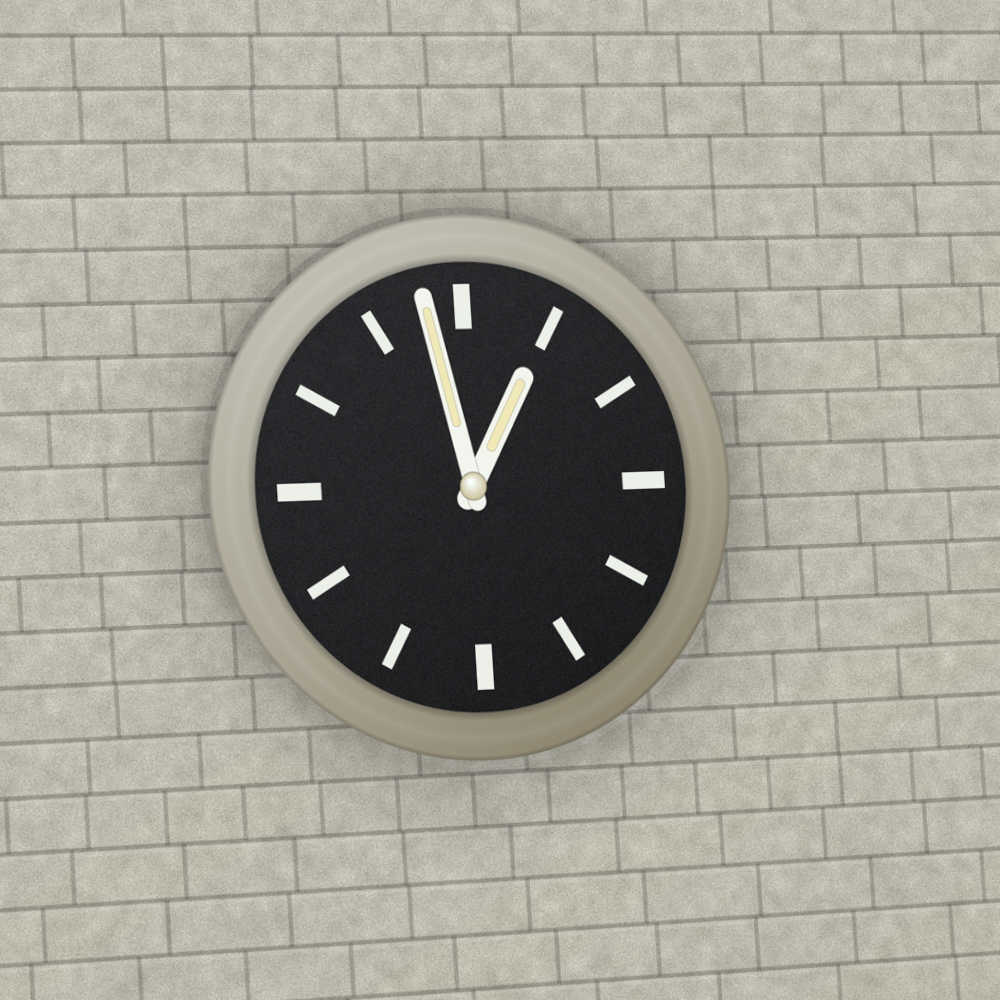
12:58
